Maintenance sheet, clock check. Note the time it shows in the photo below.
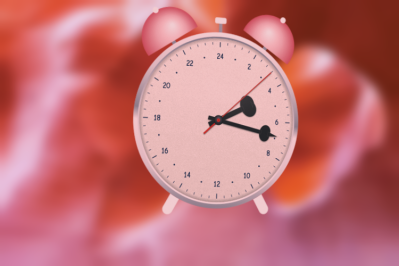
4:17:08
